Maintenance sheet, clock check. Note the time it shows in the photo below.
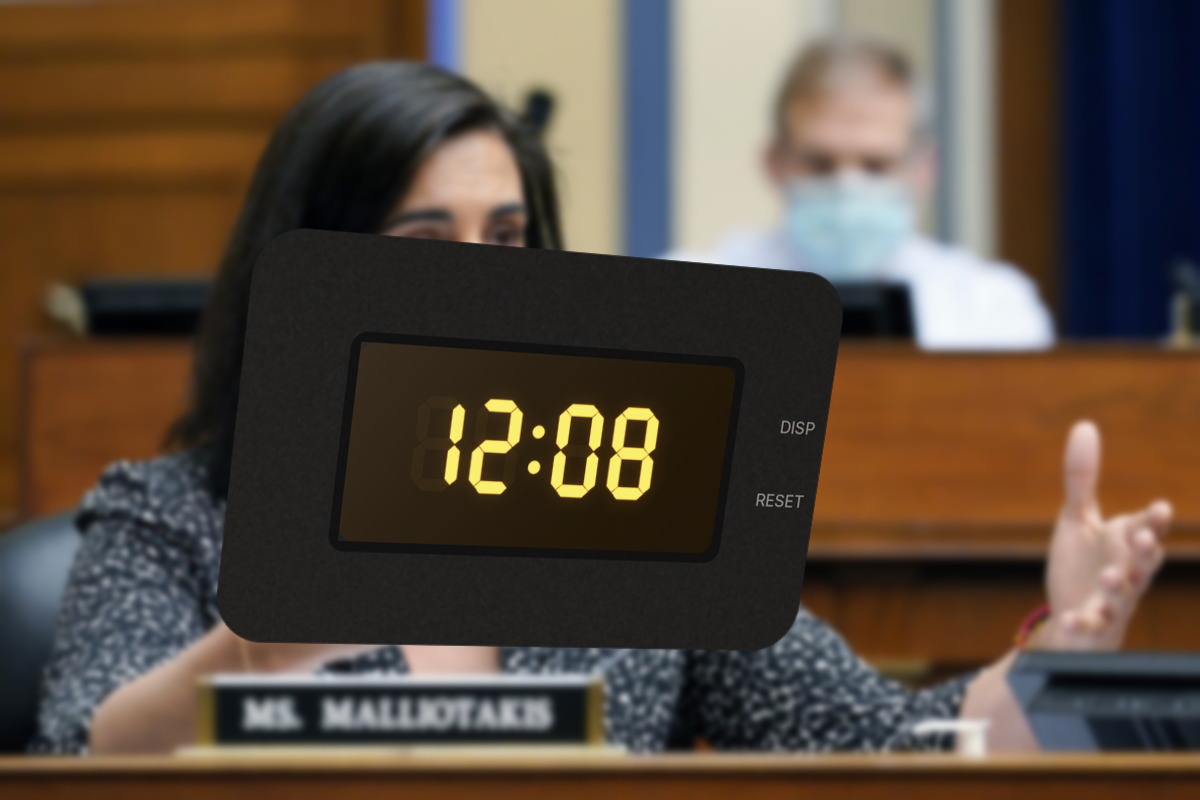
12:08
